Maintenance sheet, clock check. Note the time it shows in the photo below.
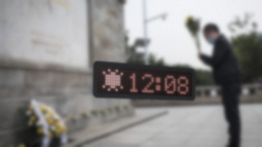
12:08
